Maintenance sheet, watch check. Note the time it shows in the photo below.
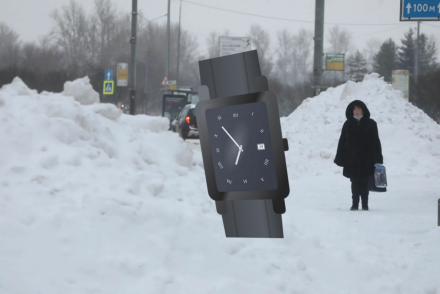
6:54
